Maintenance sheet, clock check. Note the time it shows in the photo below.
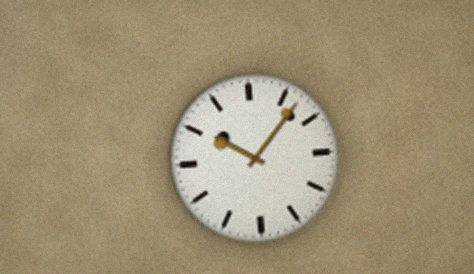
10:07
